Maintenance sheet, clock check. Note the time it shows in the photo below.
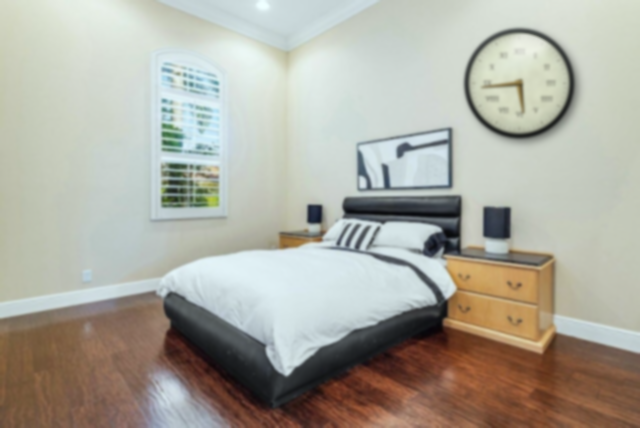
5:44
